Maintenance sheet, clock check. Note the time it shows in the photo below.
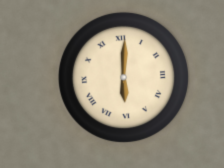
6:01
